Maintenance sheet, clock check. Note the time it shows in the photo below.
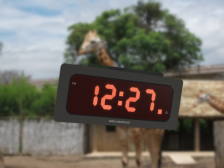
12:27
